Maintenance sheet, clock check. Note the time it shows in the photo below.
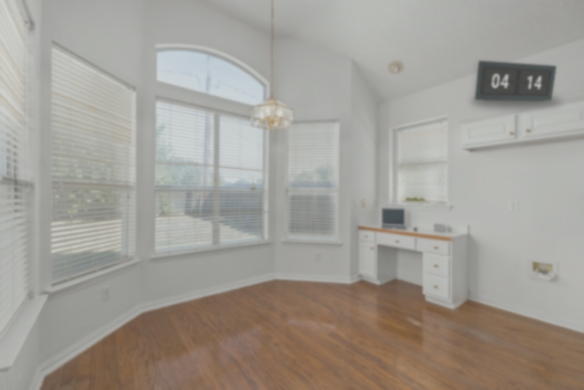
4:14
